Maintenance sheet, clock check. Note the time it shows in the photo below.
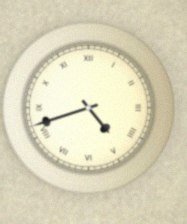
4:42
